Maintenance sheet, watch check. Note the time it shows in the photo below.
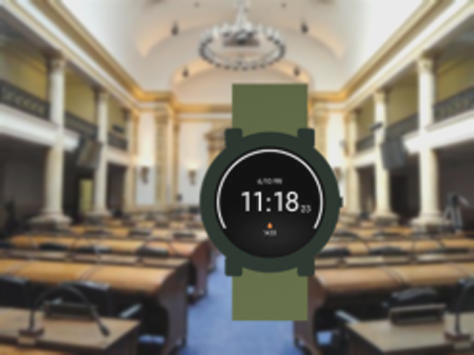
11:18
